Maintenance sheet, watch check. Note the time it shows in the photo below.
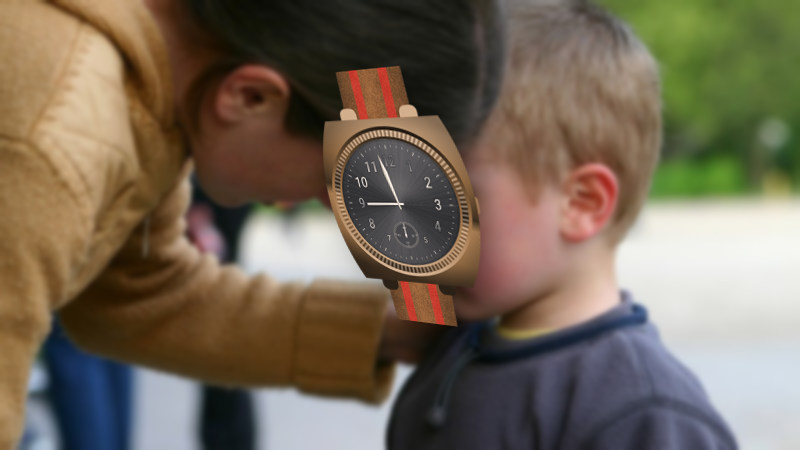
8:58
